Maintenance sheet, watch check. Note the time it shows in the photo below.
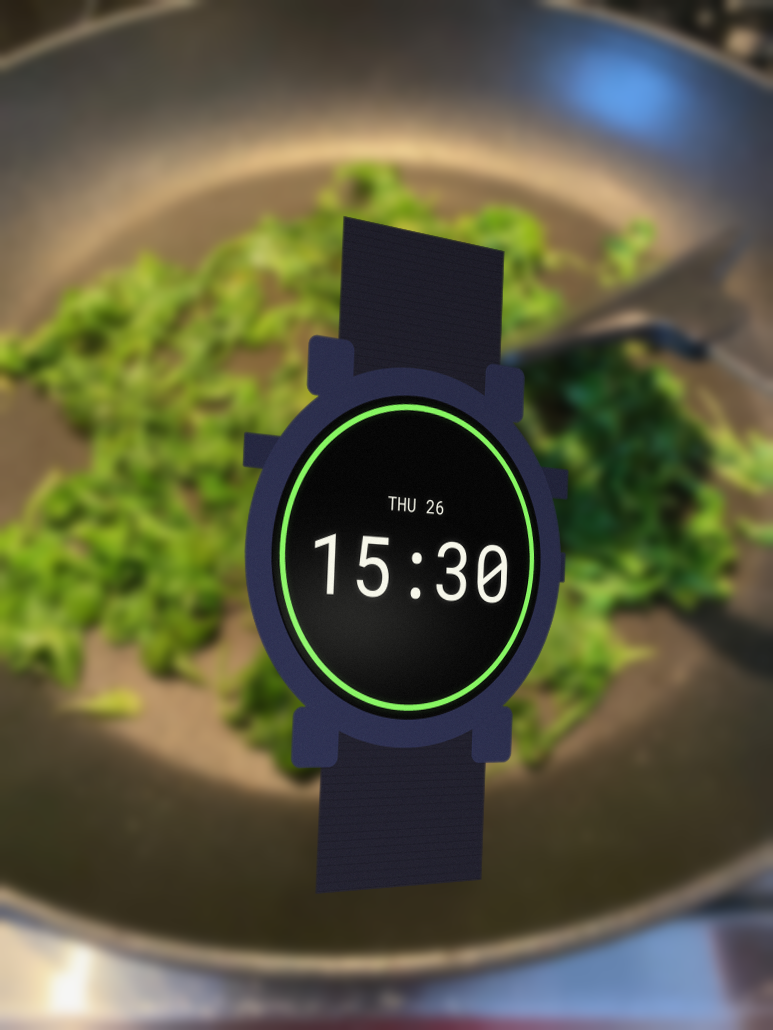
15:30
